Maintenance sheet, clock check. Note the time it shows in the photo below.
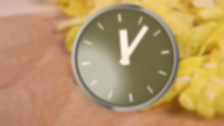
12:07
